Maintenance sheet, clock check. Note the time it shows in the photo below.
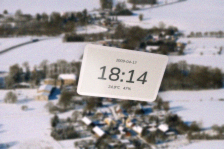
18:14
